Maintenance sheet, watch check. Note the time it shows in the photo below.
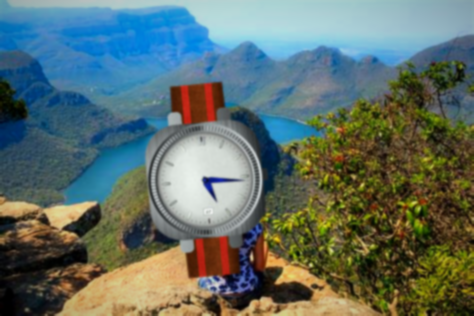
5:16
